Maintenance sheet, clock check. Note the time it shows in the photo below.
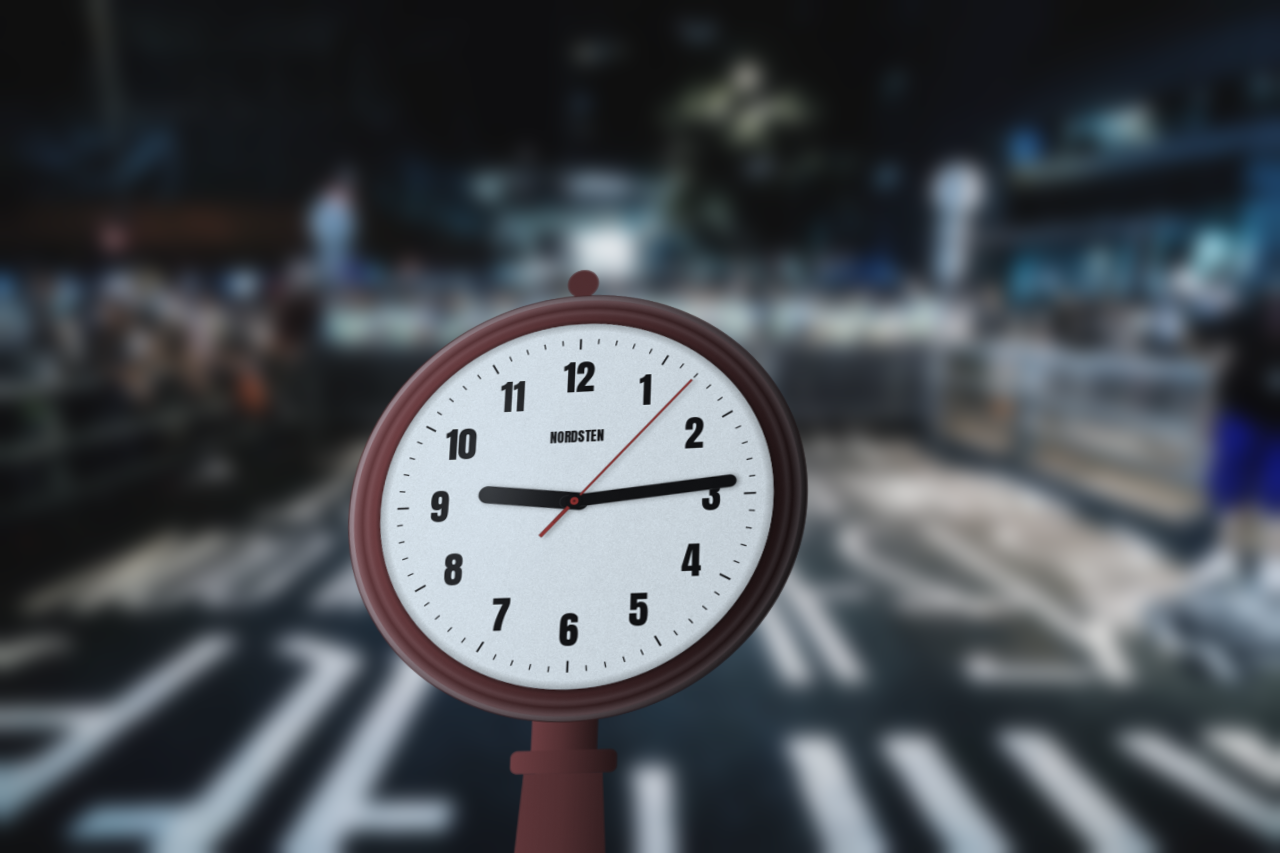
9:14:07
